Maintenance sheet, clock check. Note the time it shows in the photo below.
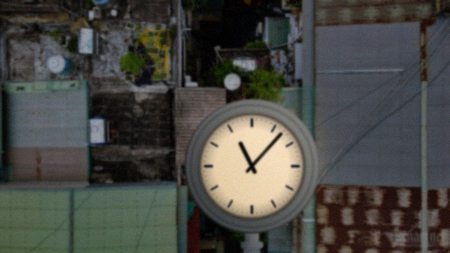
11:07
